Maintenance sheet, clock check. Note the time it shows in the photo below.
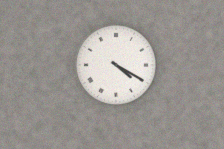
4:20
